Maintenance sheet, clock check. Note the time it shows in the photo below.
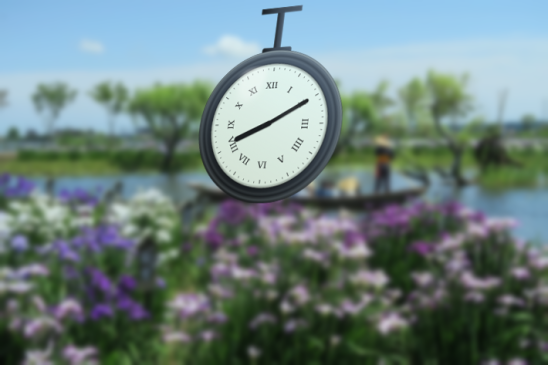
8:10
